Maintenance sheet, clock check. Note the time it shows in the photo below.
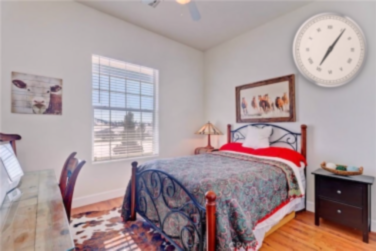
7:06
